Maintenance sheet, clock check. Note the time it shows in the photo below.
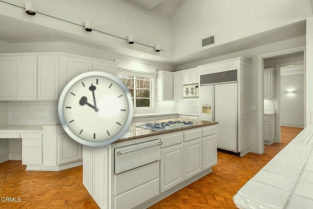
9:58
